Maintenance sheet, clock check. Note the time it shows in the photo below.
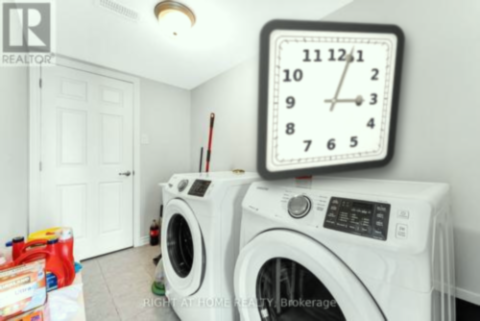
3:03
